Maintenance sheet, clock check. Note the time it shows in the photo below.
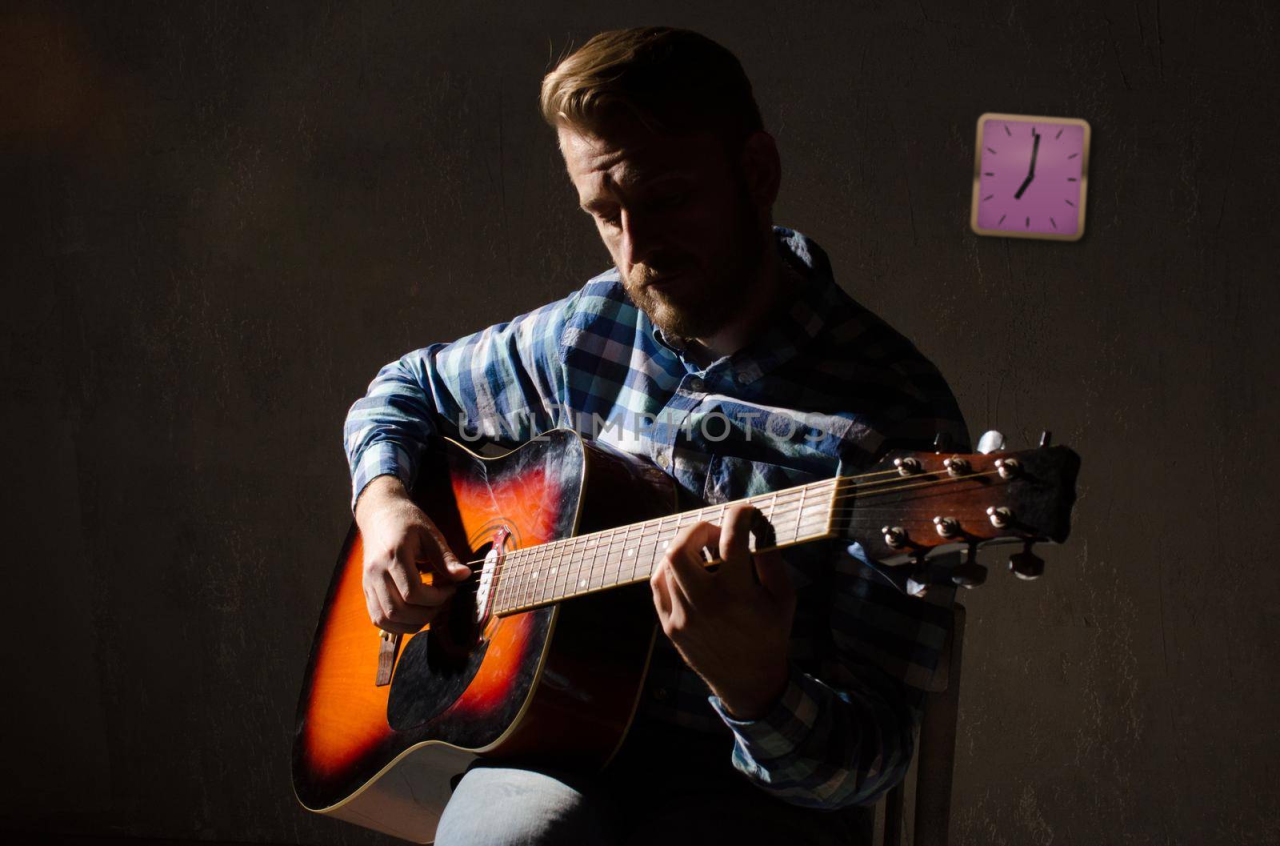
7:01
